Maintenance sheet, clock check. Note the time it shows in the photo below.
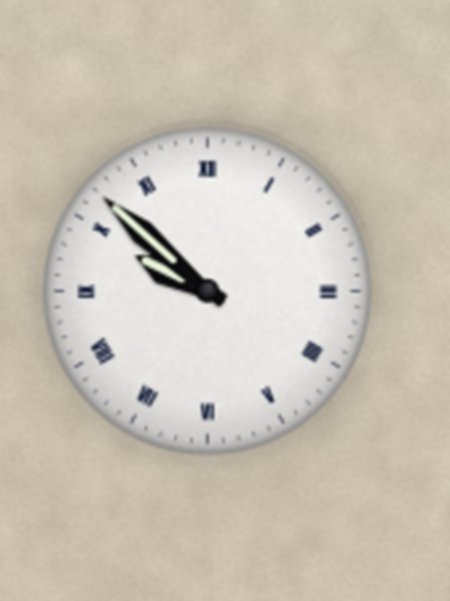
9:52
